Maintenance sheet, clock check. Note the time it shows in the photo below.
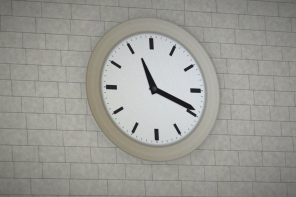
11:19
